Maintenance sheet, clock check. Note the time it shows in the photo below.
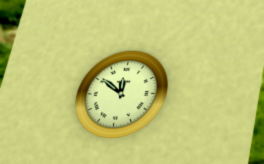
11:51
